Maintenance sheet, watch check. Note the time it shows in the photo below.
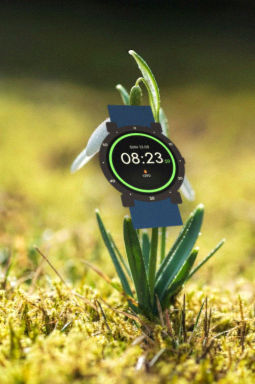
8:23
